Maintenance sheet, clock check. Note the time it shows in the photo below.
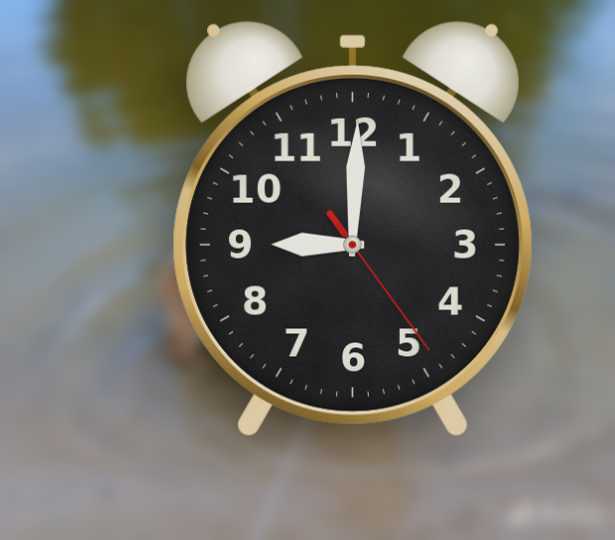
9:00:24
